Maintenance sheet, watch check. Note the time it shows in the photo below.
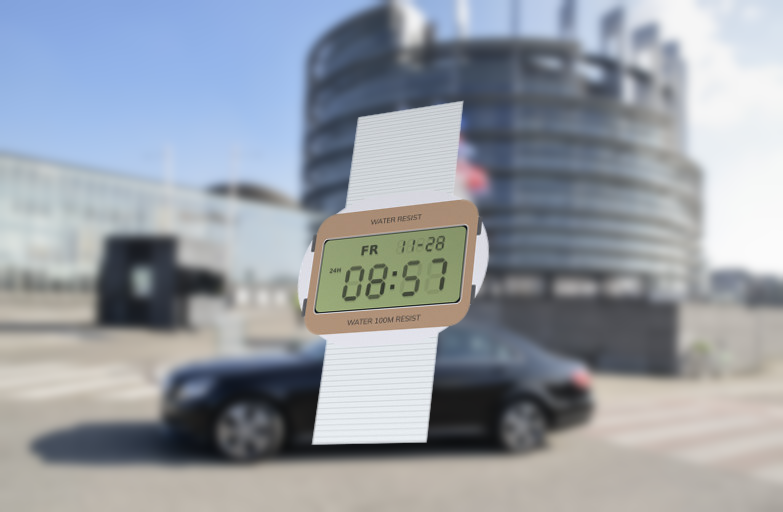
8:57
